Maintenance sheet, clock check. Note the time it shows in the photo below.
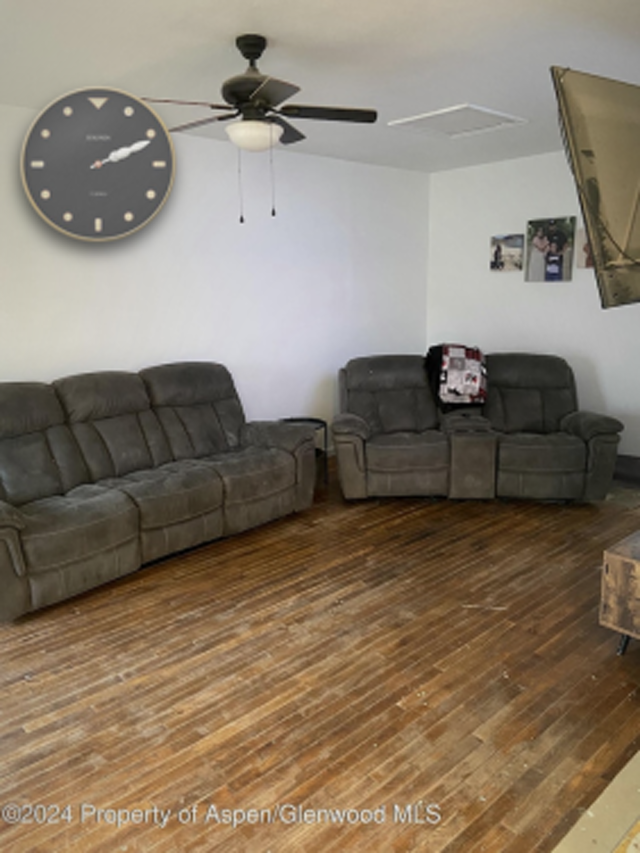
2:11
